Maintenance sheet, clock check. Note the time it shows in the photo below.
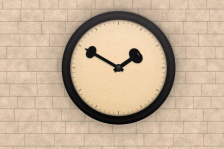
1:50
